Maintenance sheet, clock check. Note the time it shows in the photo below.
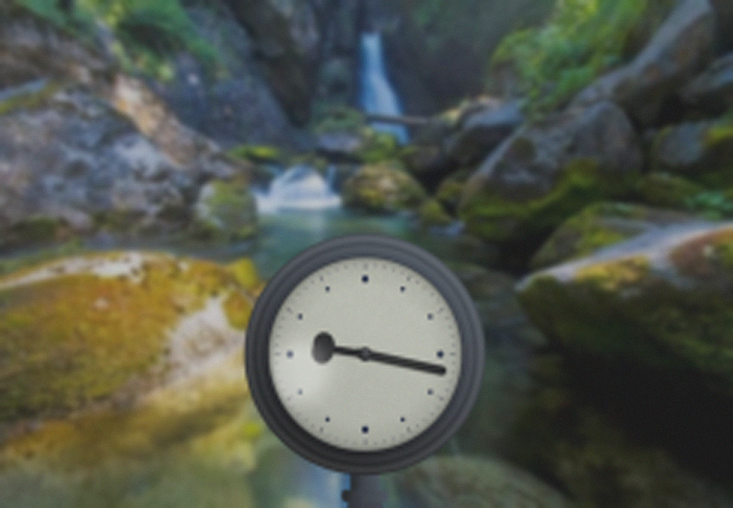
9:17
